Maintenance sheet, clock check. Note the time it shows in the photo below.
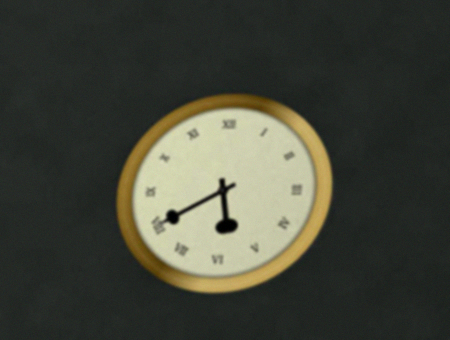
5:40
